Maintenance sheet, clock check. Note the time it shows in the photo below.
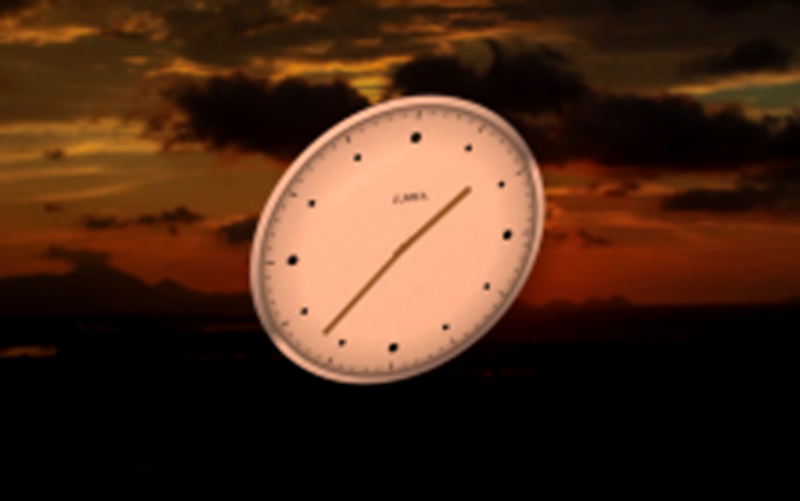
1:37
